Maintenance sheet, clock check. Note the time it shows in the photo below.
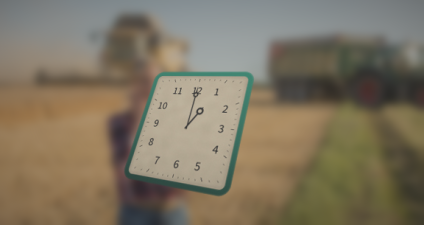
1:00
